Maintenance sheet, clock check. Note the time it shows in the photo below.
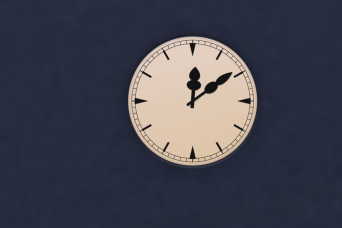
12:09
